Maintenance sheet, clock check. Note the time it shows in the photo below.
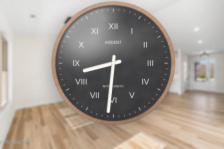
8:31
